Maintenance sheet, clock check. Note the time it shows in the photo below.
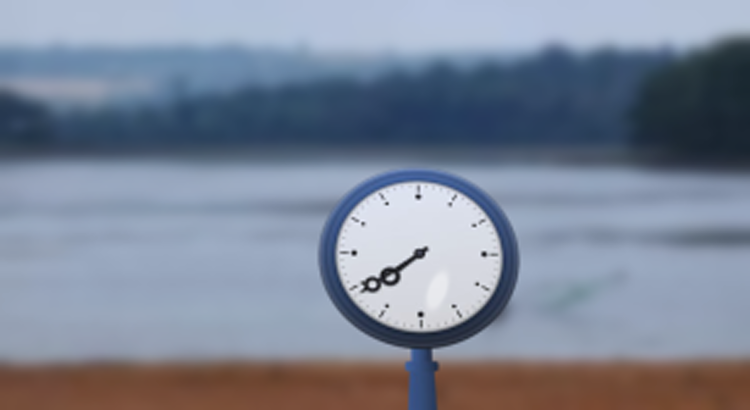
7:39
